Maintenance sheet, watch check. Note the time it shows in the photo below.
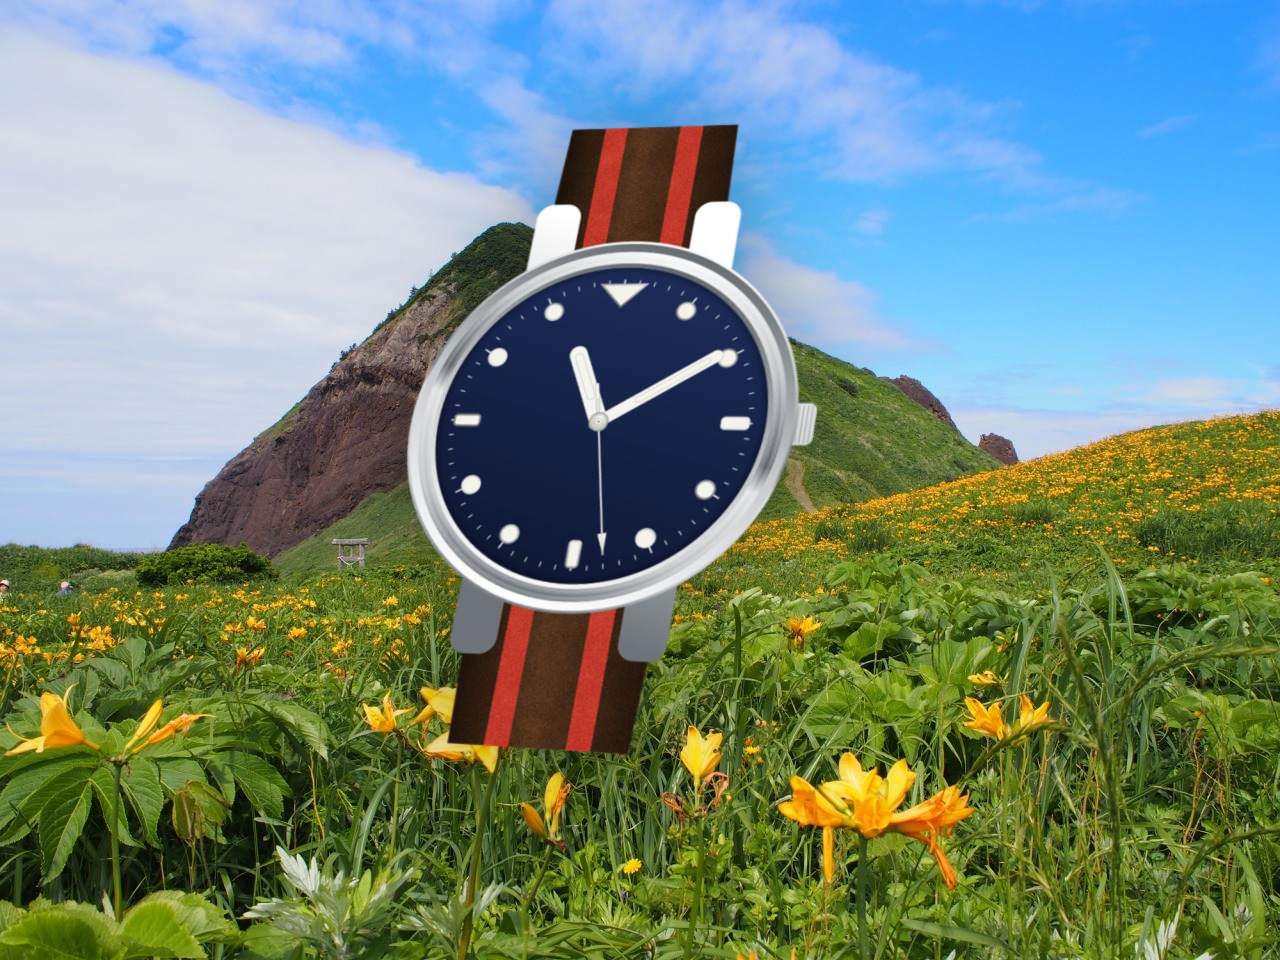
11:09:28
